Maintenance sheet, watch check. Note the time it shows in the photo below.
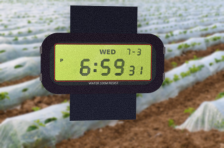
6:59:31
